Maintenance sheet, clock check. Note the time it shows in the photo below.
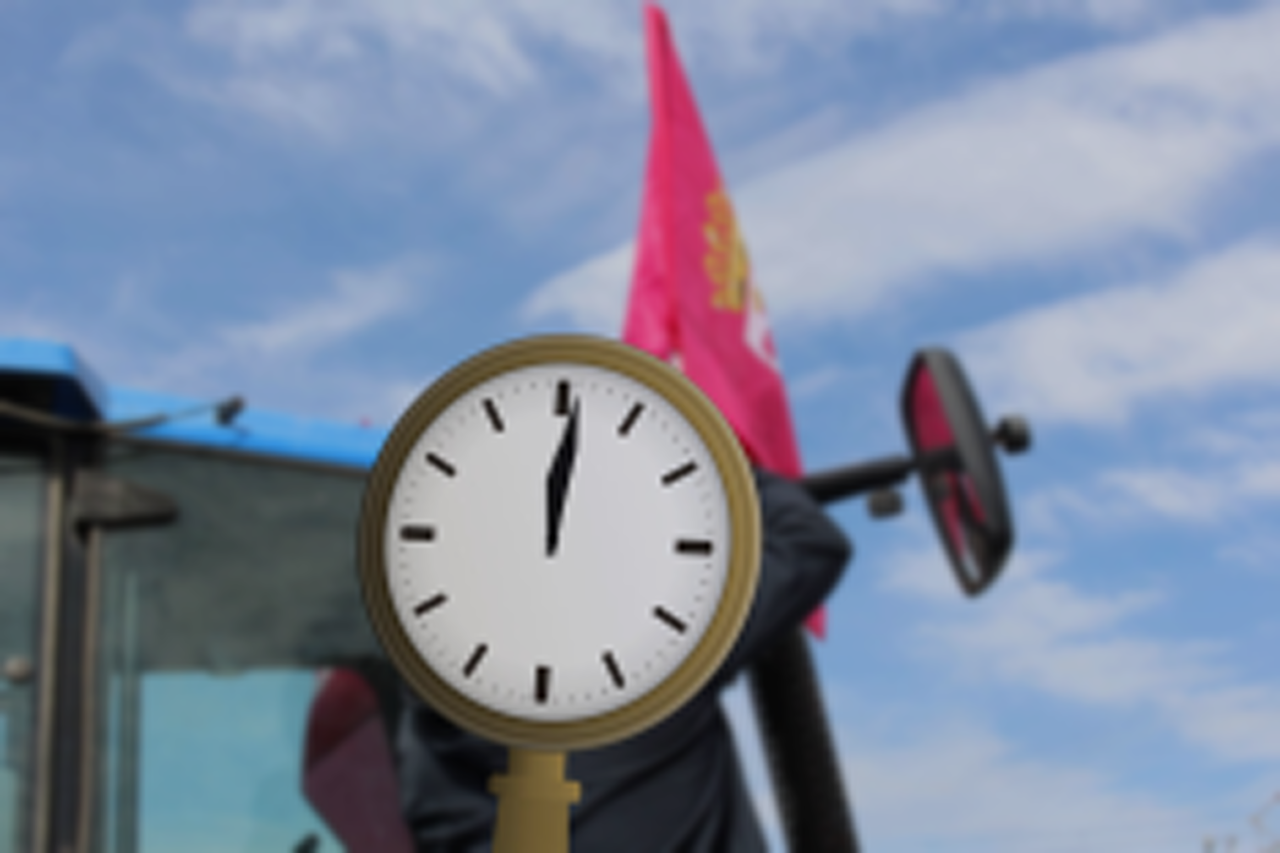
12:01
